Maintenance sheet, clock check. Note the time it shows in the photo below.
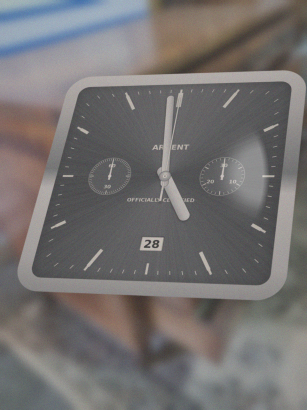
4:59
